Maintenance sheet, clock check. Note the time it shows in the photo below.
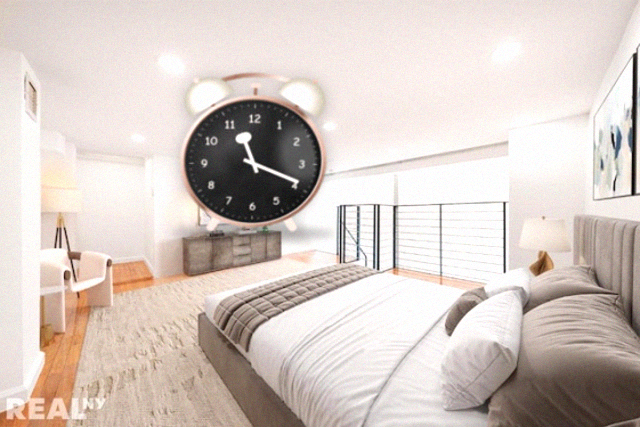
11:19
